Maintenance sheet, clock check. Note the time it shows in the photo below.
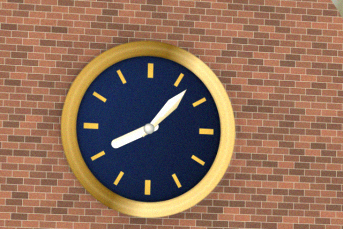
8:07
